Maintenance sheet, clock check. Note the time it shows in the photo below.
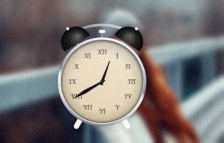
12:40
